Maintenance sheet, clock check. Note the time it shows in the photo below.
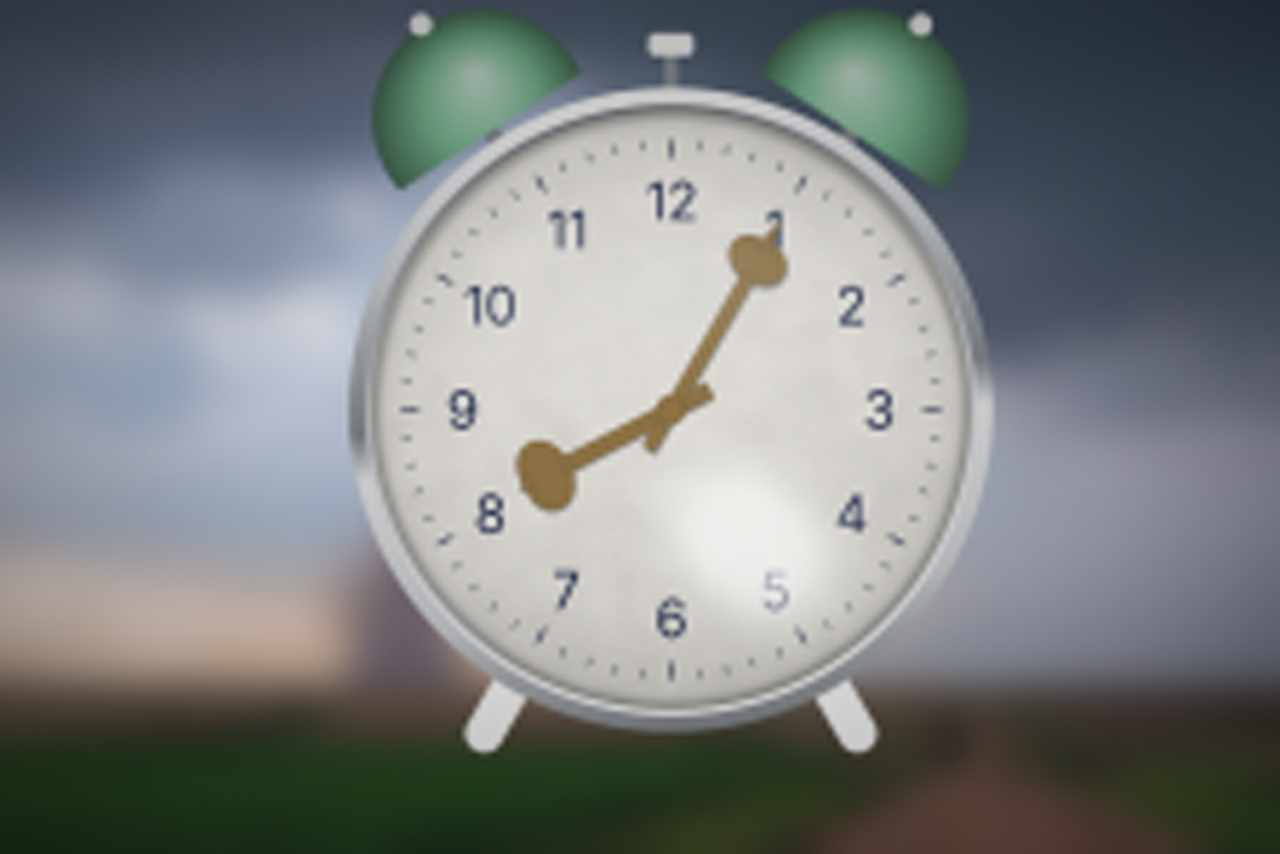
8:05
